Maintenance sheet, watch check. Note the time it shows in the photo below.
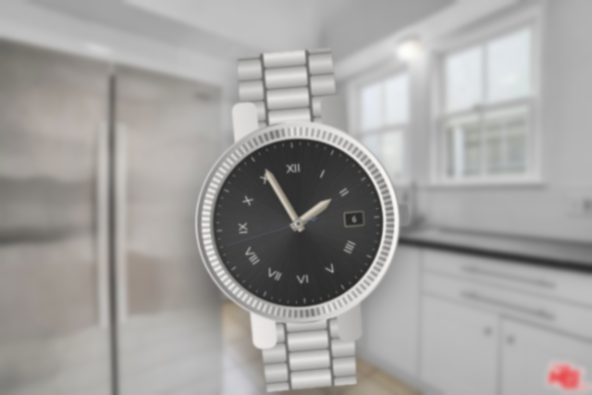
1:55:43
